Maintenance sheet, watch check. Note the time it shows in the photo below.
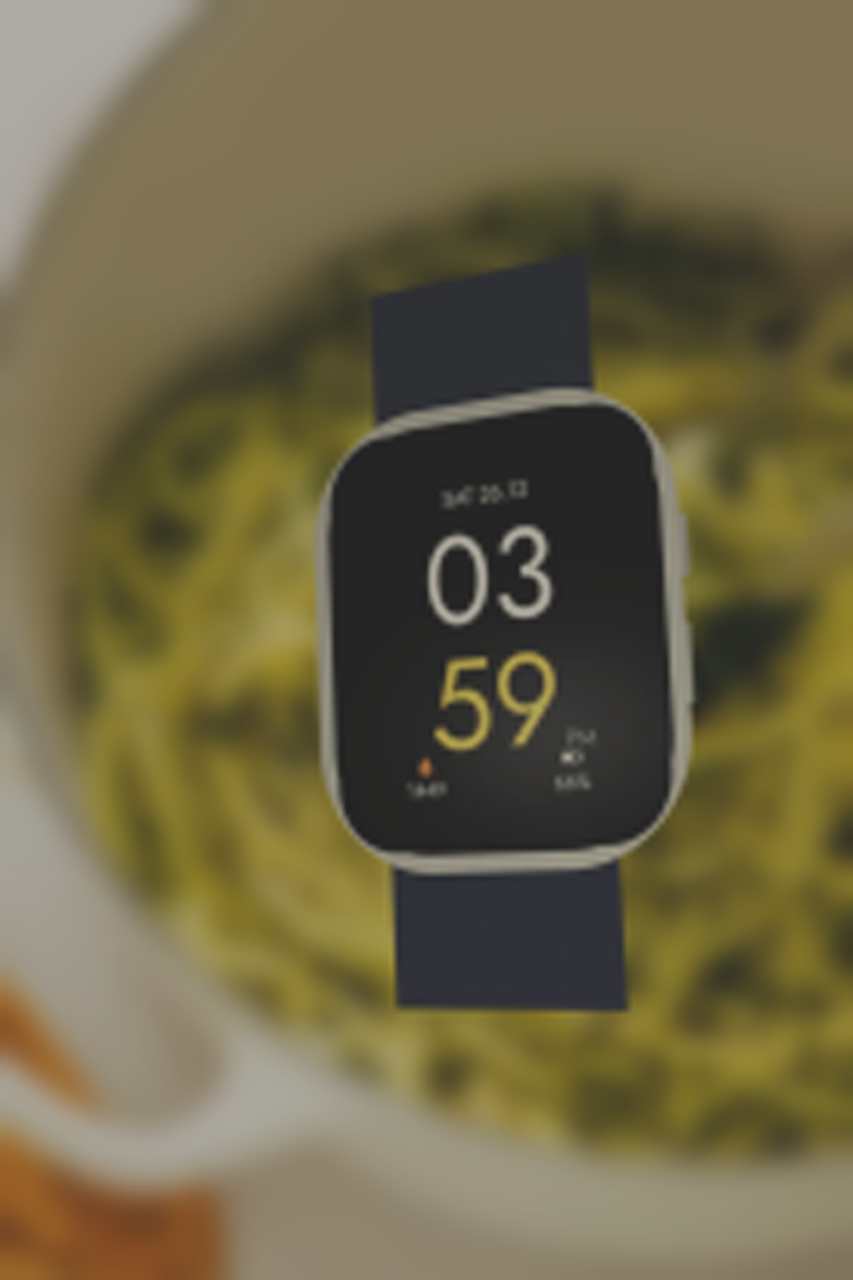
3:59
